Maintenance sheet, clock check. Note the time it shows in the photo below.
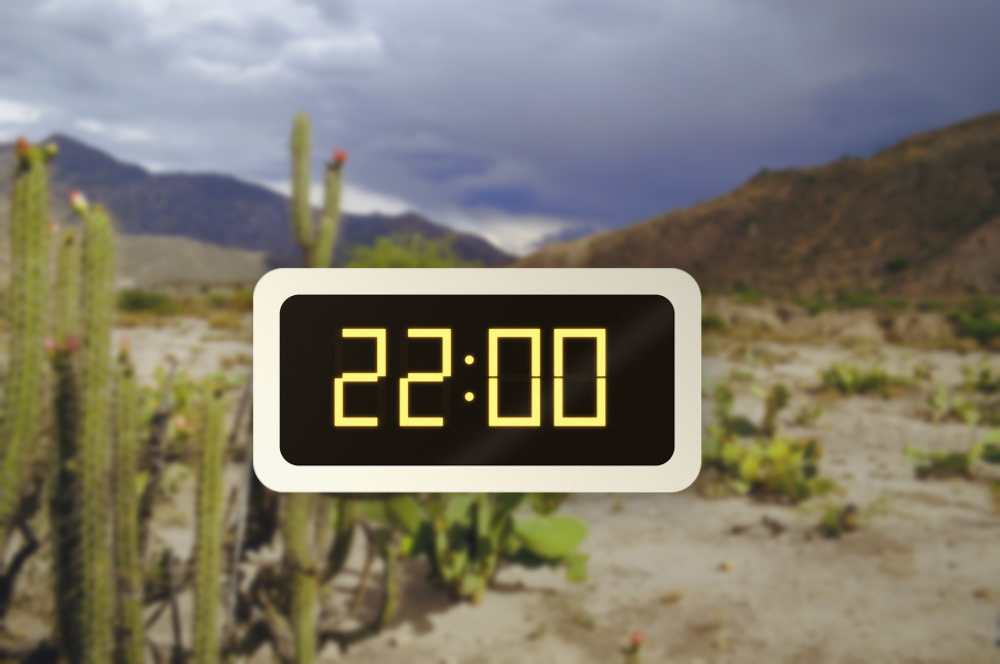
22:00
